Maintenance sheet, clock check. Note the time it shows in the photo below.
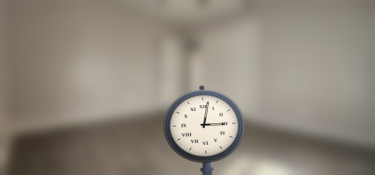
3:02
